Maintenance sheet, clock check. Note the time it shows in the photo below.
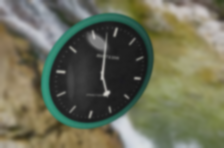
4:58
